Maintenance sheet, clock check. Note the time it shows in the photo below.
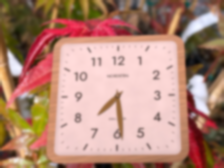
7:29
